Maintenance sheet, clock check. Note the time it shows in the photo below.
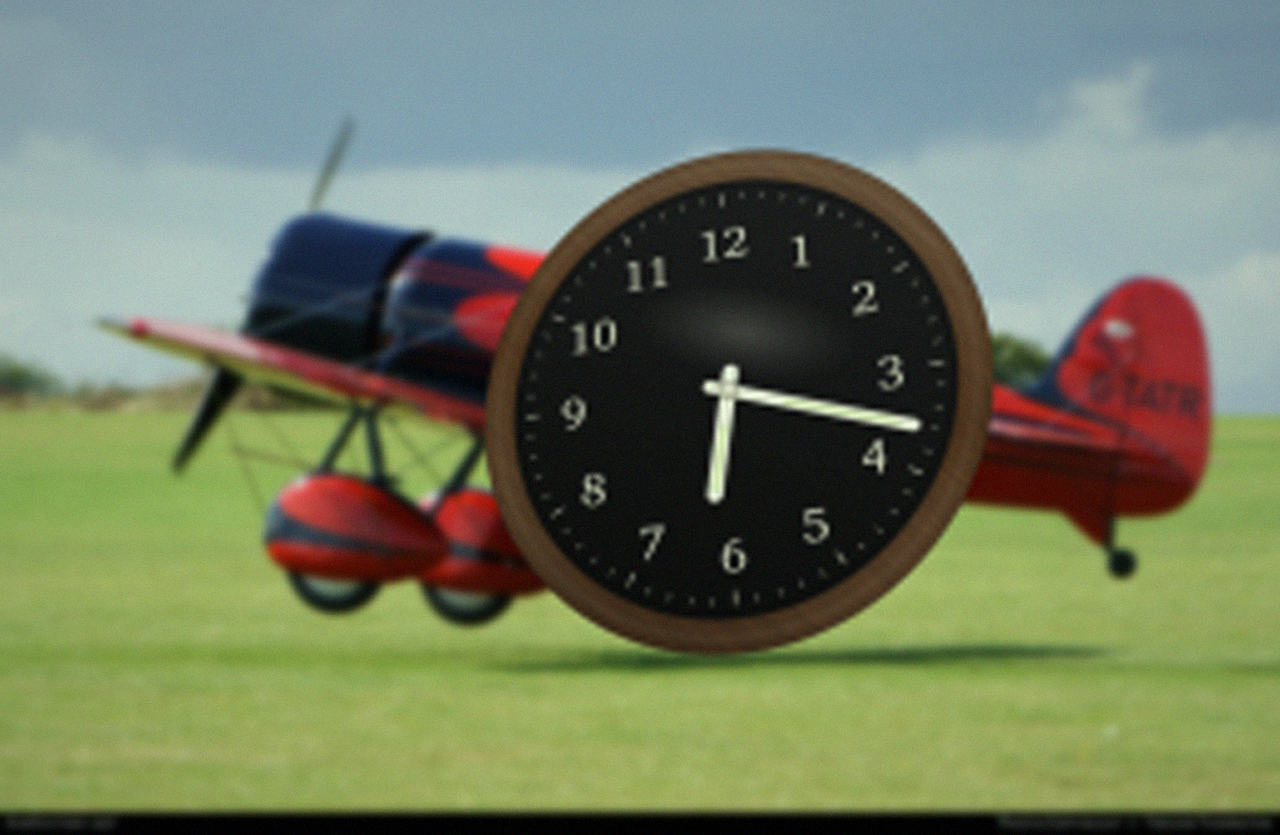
6:18
